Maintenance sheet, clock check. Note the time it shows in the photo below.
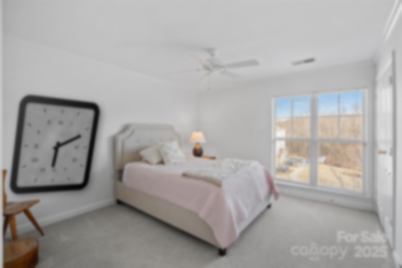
6:11
